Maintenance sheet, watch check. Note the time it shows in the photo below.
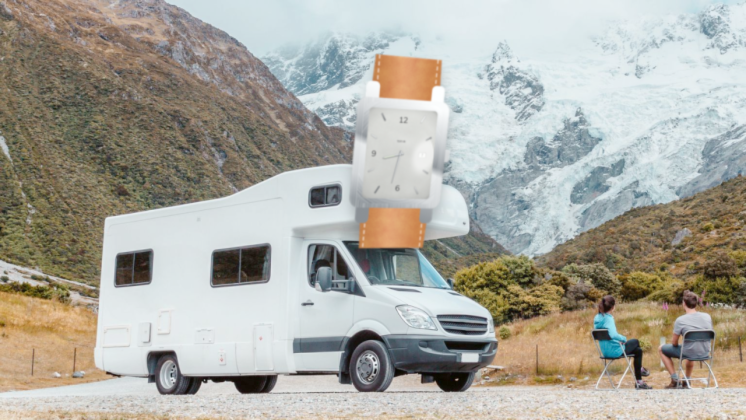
8:32
